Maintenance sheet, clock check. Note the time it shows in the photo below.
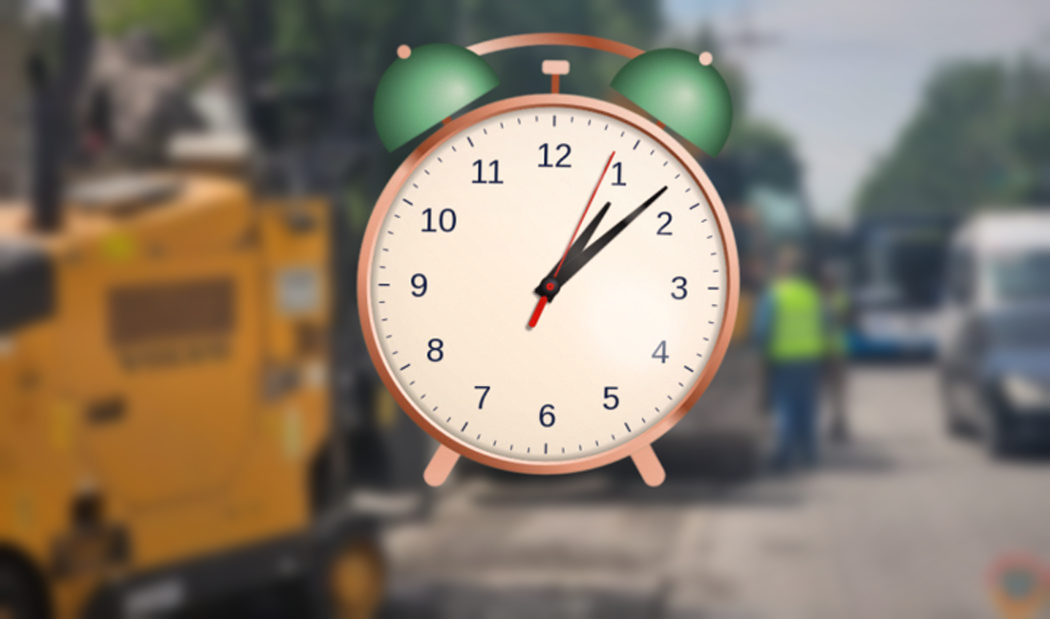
1:08:04
